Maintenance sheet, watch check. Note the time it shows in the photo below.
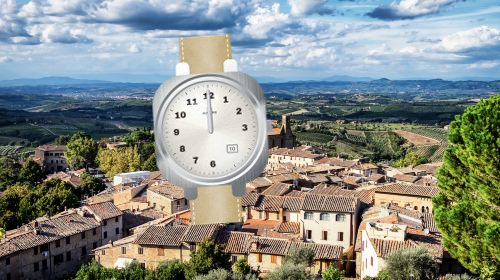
12:00
